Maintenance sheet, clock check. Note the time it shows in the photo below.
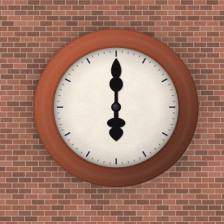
6:00
